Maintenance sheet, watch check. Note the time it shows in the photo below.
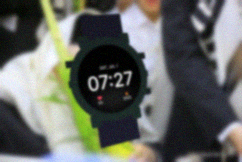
7:27
